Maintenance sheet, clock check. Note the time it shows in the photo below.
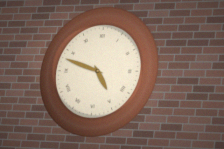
4:48
